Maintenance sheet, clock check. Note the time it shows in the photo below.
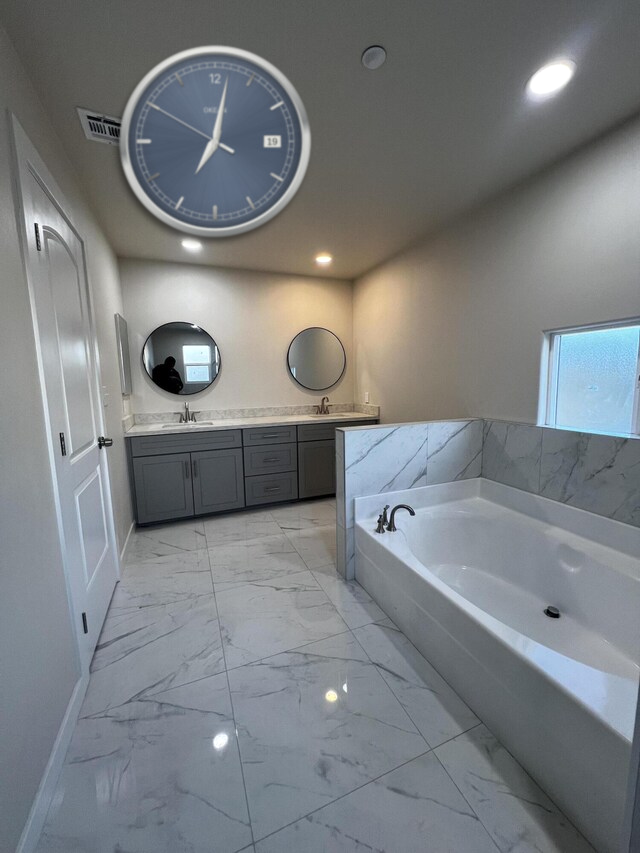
7:01:50
